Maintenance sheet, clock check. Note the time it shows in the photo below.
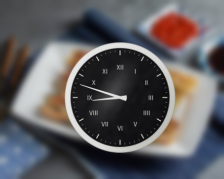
8:48
